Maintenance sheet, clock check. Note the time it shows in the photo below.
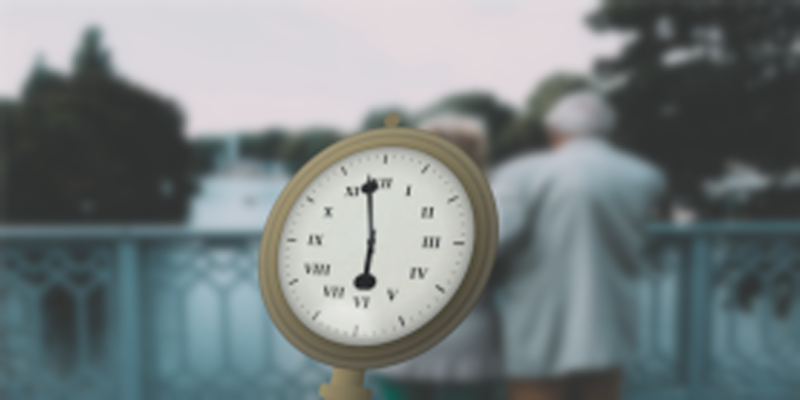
5:58
